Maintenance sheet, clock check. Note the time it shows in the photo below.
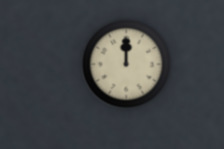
12:00
